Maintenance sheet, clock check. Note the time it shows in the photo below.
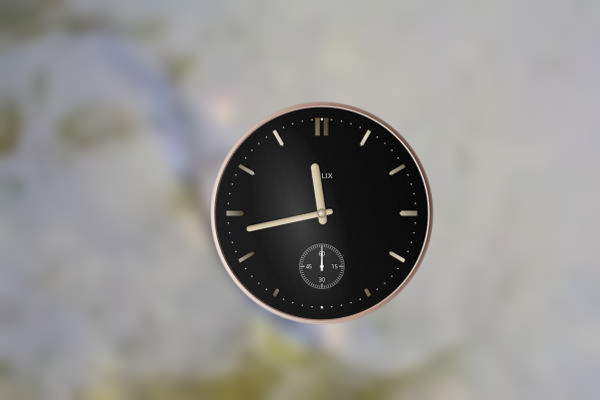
11:43
